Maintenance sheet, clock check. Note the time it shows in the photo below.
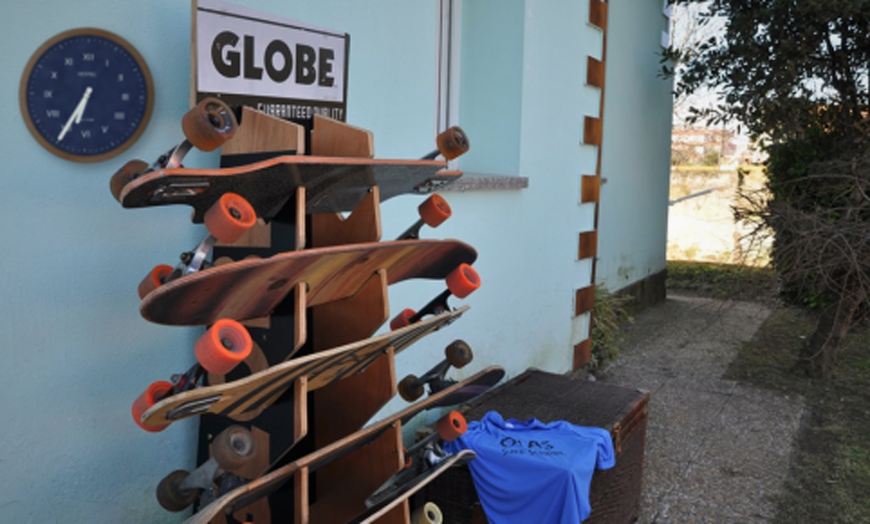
6:35
